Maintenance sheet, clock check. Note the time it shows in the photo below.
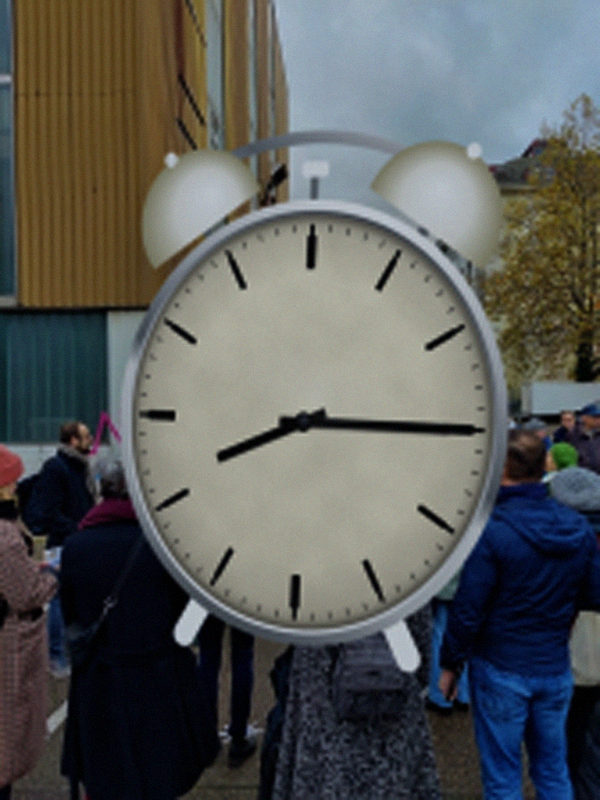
8:15
